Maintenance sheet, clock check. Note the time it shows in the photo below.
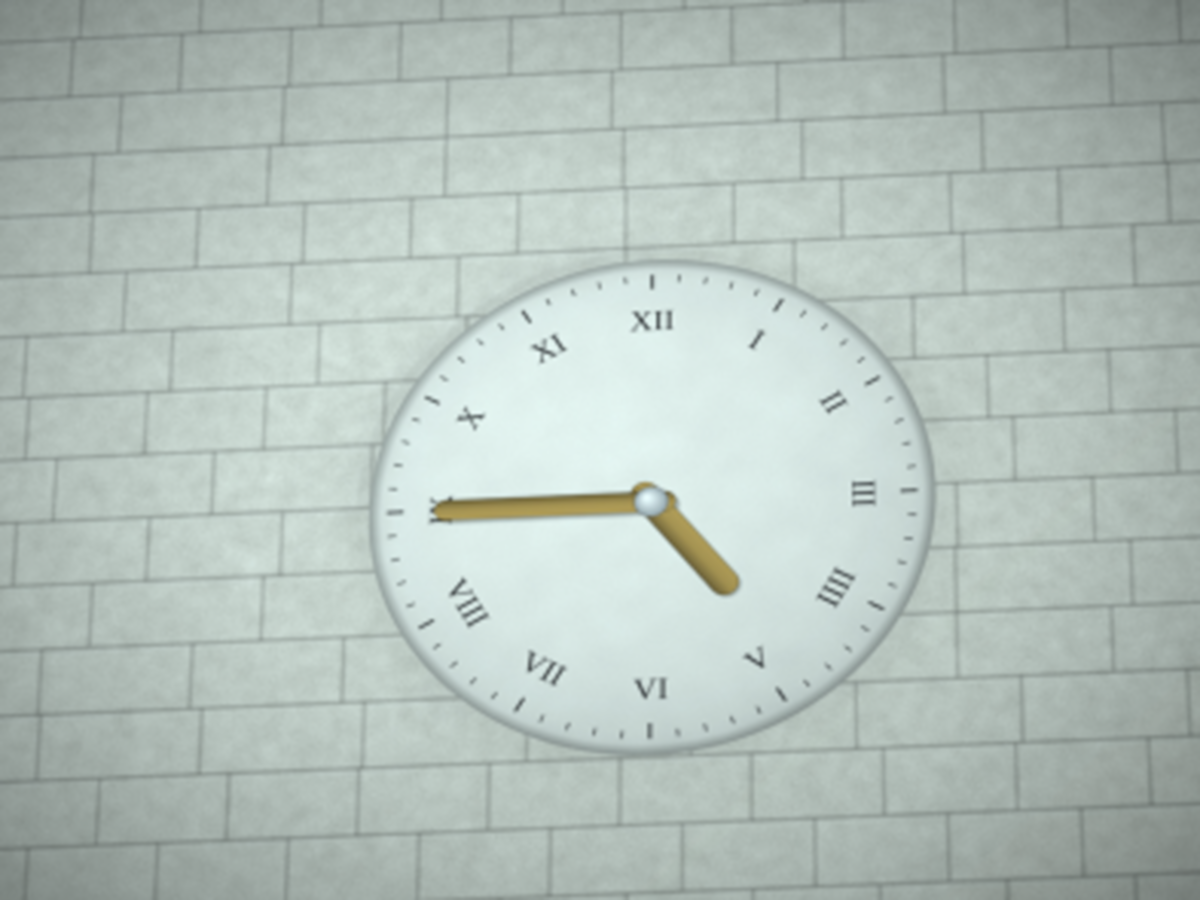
4:45
